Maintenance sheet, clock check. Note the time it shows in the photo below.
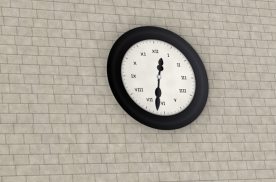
12:32
